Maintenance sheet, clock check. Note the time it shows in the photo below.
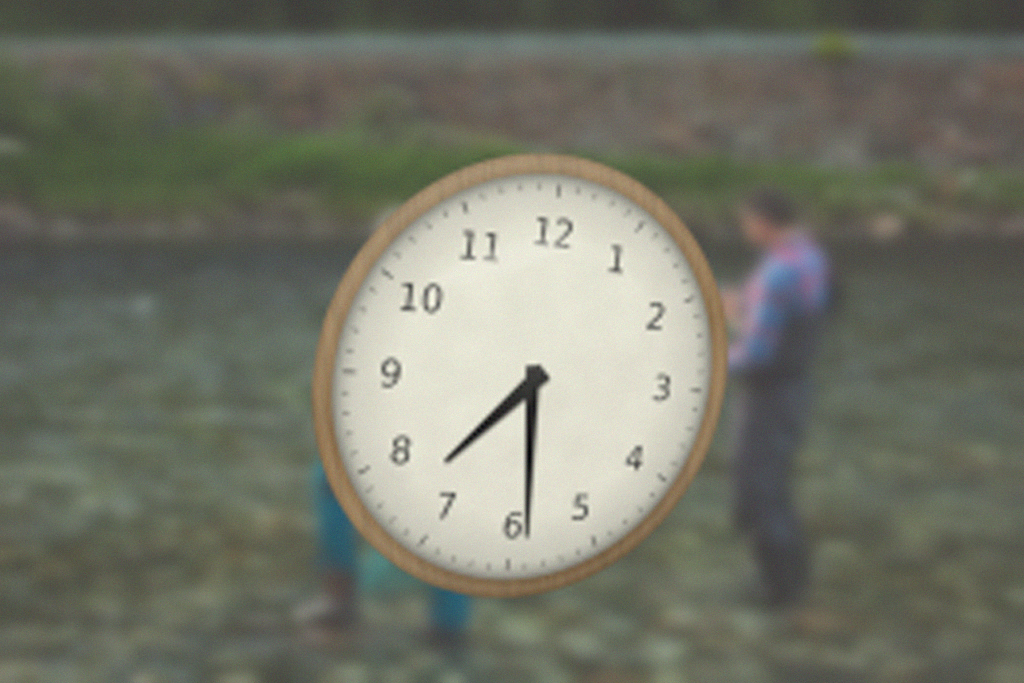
7:29
